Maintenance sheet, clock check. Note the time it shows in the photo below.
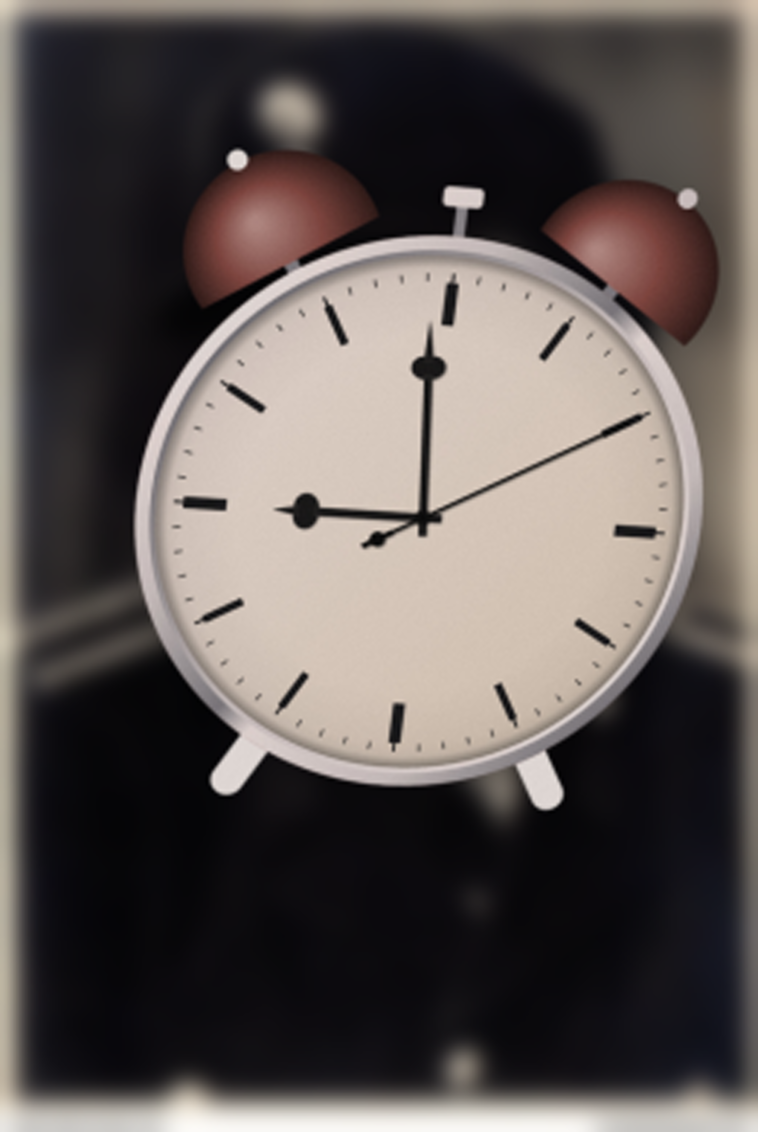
8:59:10
